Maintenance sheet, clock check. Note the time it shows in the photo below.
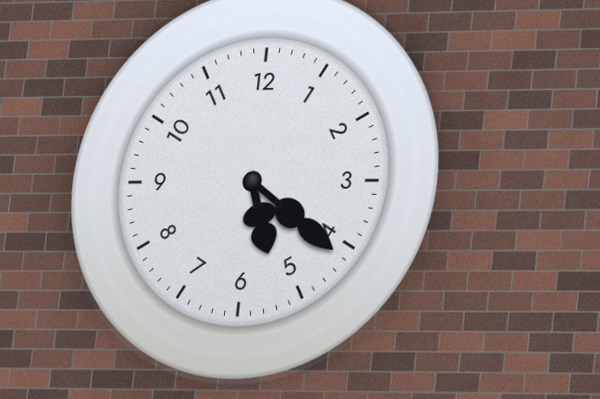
5:21
